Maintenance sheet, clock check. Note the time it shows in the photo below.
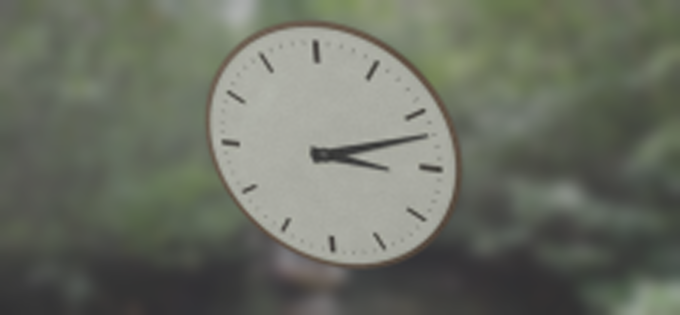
3:12
